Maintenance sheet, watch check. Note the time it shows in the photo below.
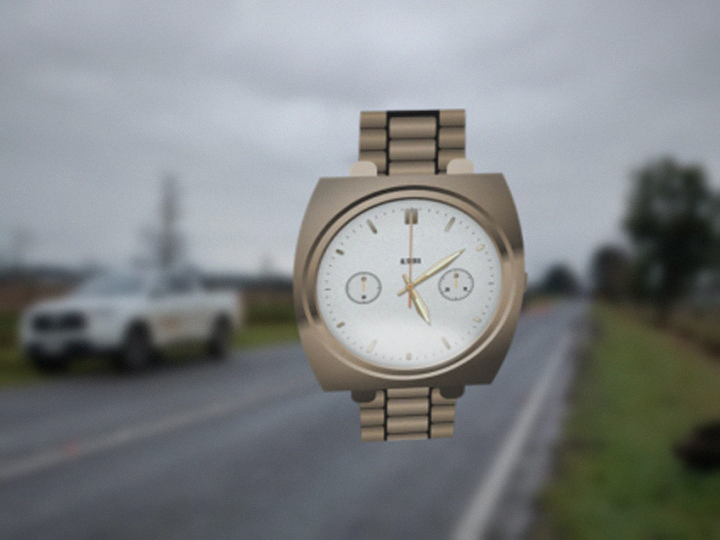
5:09
